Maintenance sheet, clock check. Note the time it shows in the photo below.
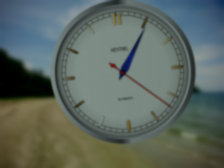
1:05:22
